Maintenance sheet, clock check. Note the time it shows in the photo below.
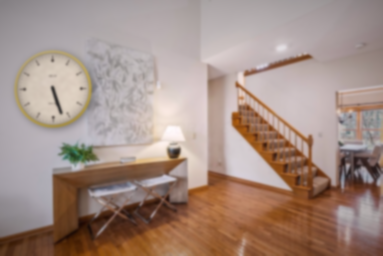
5:27
